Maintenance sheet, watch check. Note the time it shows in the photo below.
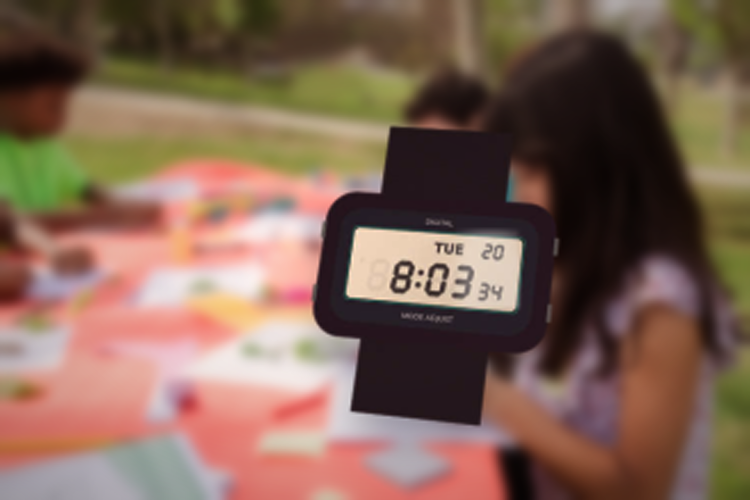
8:03:34
